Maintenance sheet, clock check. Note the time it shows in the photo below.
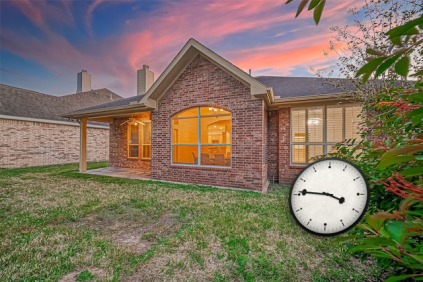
3:46
